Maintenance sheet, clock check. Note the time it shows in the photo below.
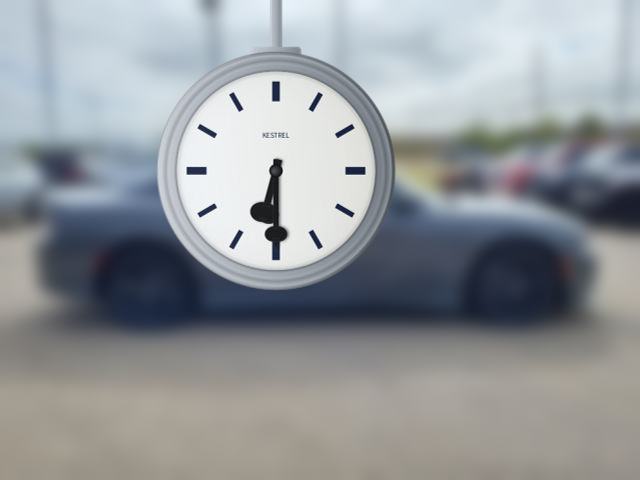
6:30
